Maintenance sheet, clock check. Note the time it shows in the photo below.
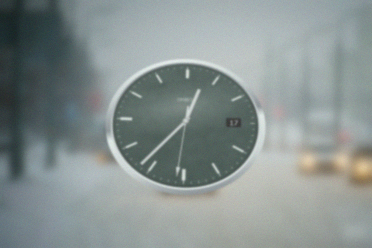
12:36:31
